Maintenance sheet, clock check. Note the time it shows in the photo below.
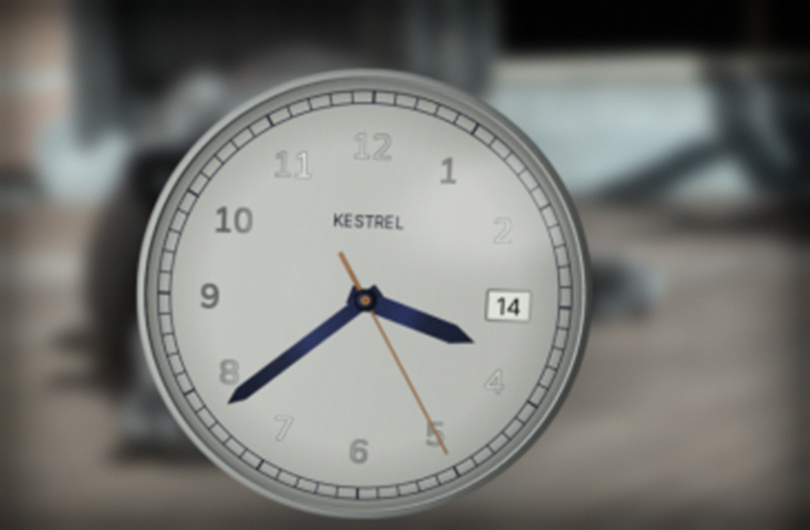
3:38:25
